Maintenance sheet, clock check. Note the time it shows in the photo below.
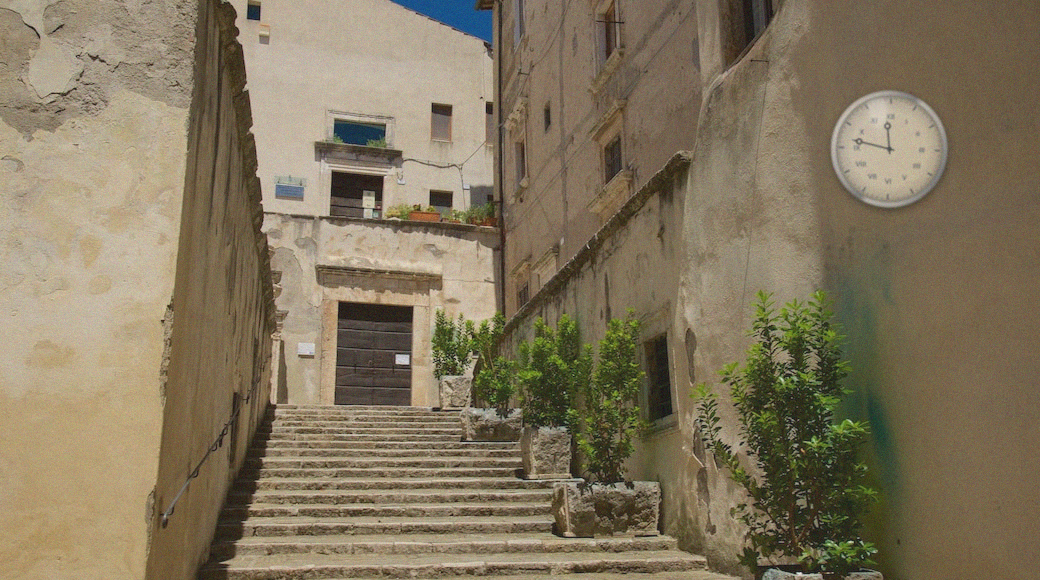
11:47
